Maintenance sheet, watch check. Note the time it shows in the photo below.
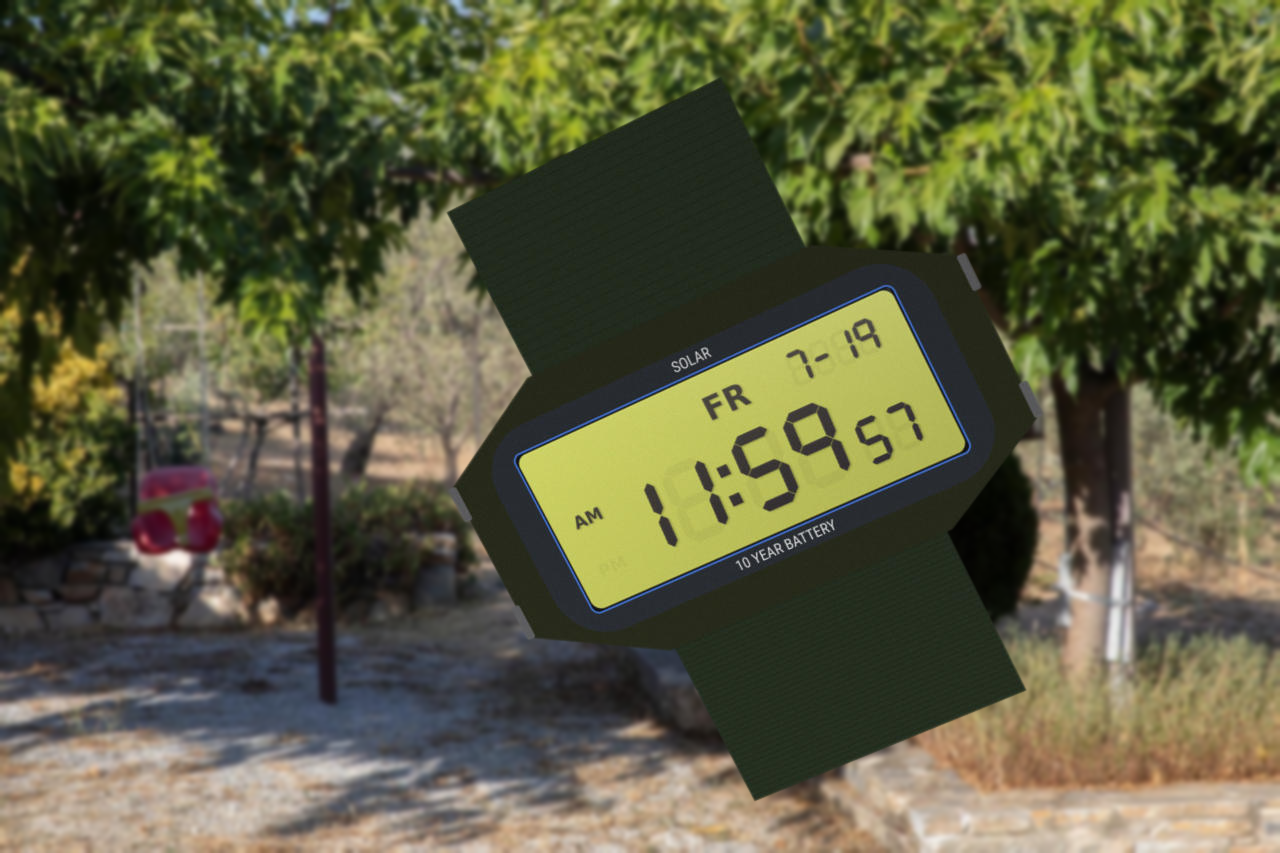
11:59:57
